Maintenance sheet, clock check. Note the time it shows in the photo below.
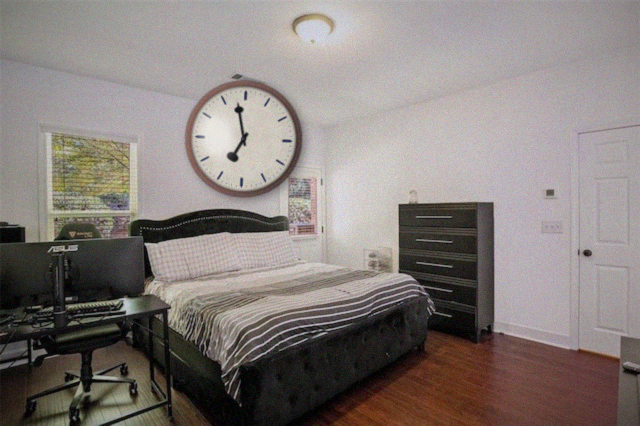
6:58
